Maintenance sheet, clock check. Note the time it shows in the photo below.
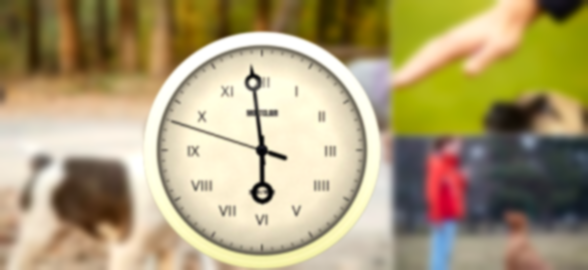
5:58:48
